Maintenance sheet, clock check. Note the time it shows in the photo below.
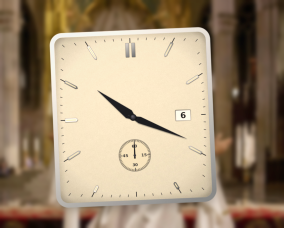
10:19
